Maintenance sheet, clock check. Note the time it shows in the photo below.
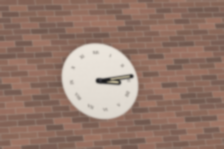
3:14
